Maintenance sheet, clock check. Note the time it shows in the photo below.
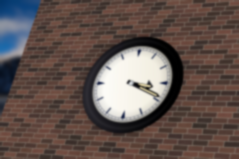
3:19
